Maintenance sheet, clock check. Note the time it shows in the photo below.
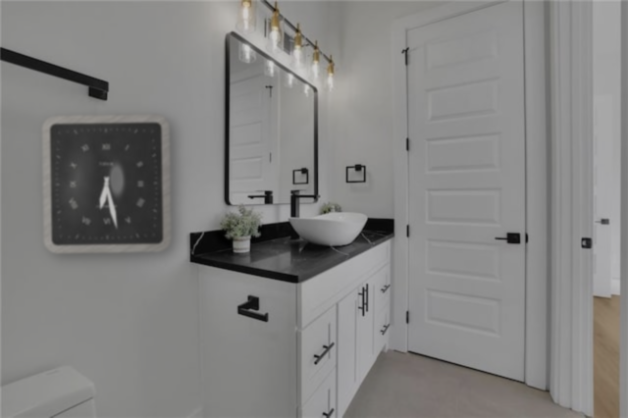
6:28
